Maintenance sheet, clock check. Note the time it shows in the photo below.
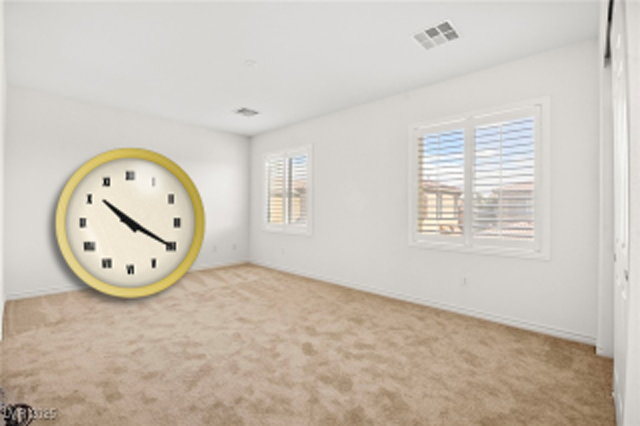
10:20
